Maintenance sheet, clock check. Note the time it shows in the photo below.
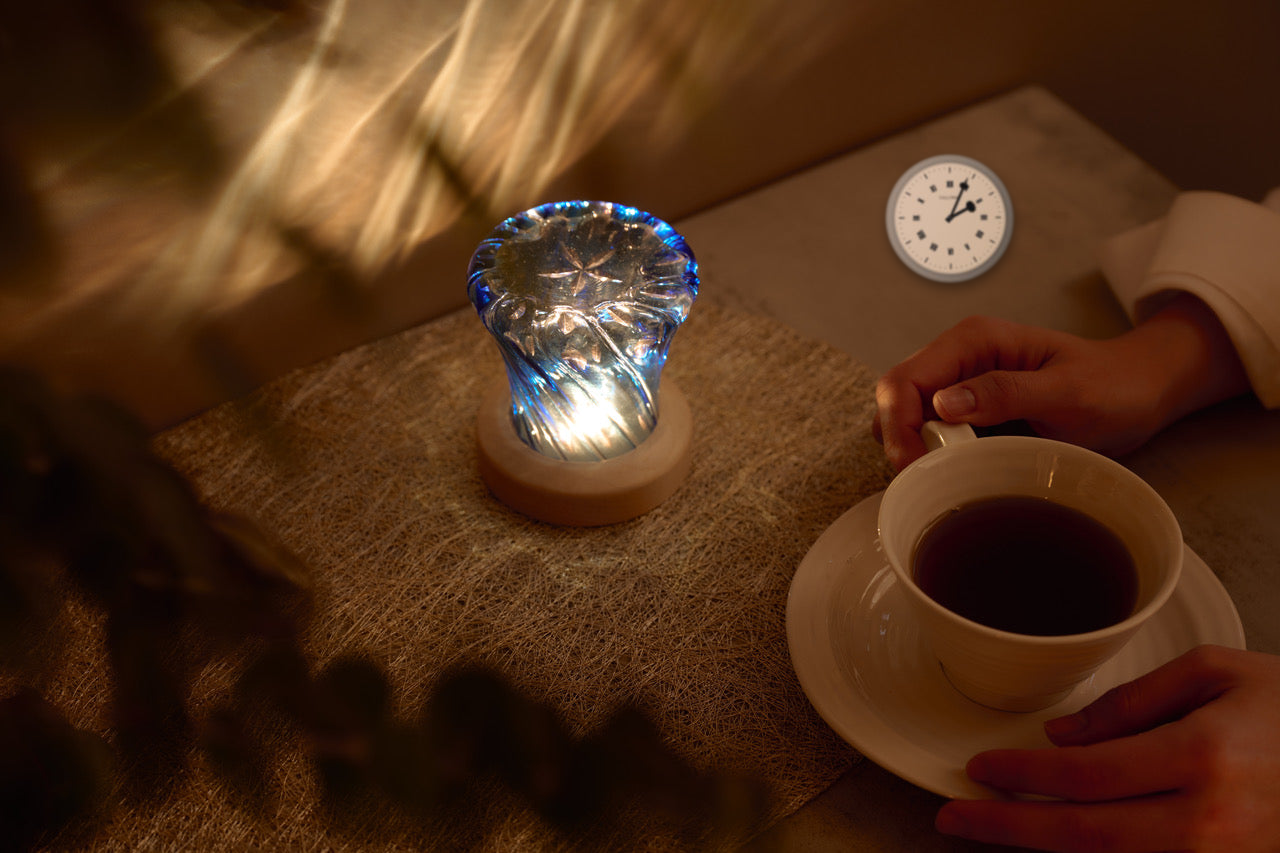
2:04
